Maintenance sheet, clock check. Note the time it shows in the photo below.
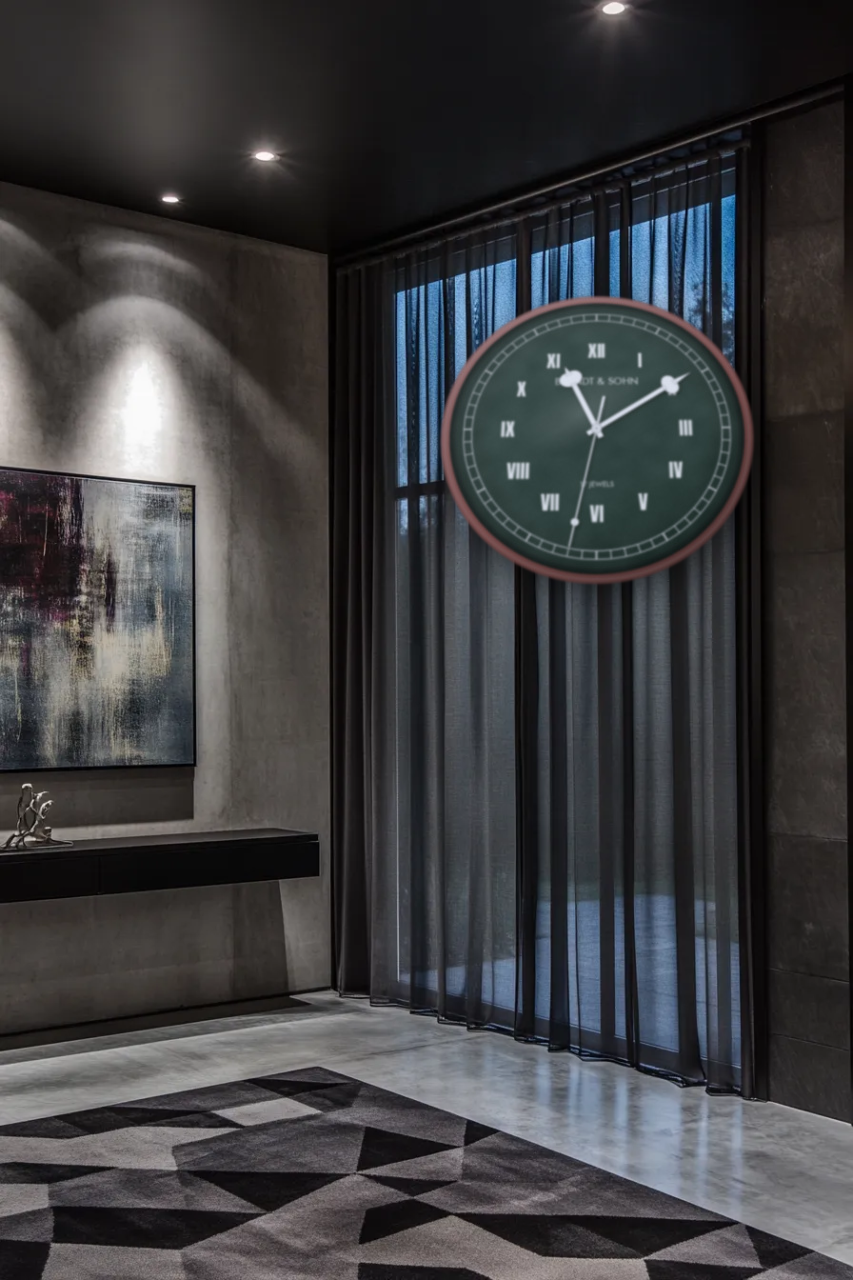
11:09:32
